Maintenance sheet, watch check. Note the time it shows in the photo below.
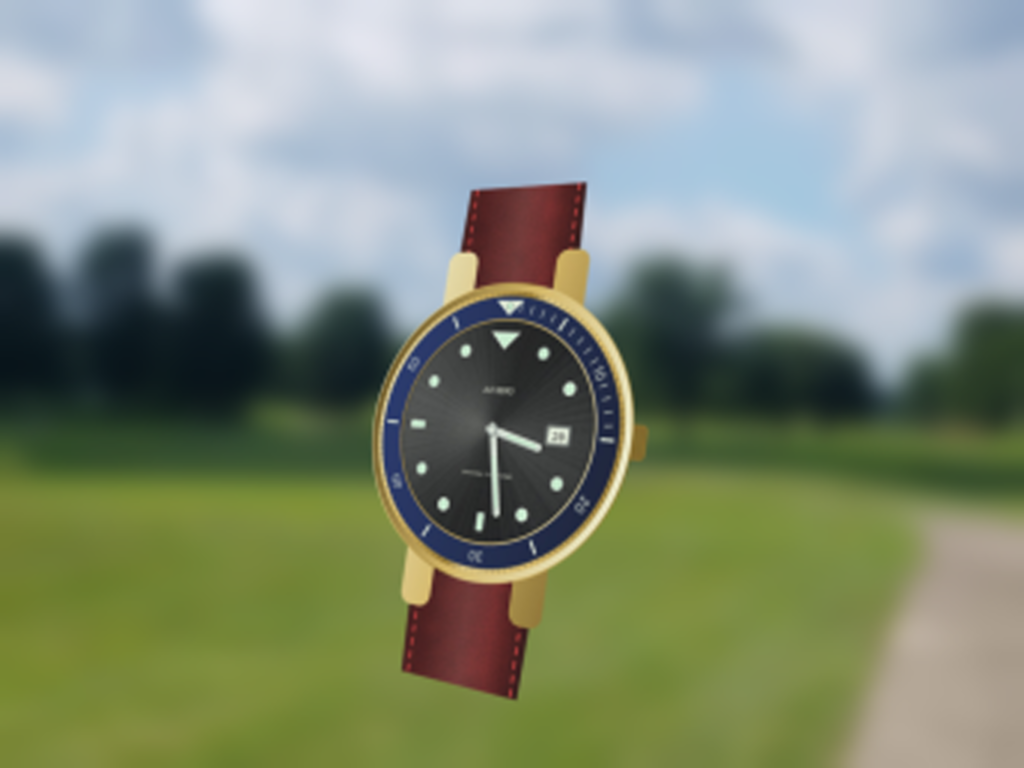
3:28
